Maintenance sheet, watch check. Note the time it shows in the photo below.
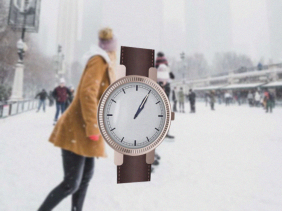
1:05
